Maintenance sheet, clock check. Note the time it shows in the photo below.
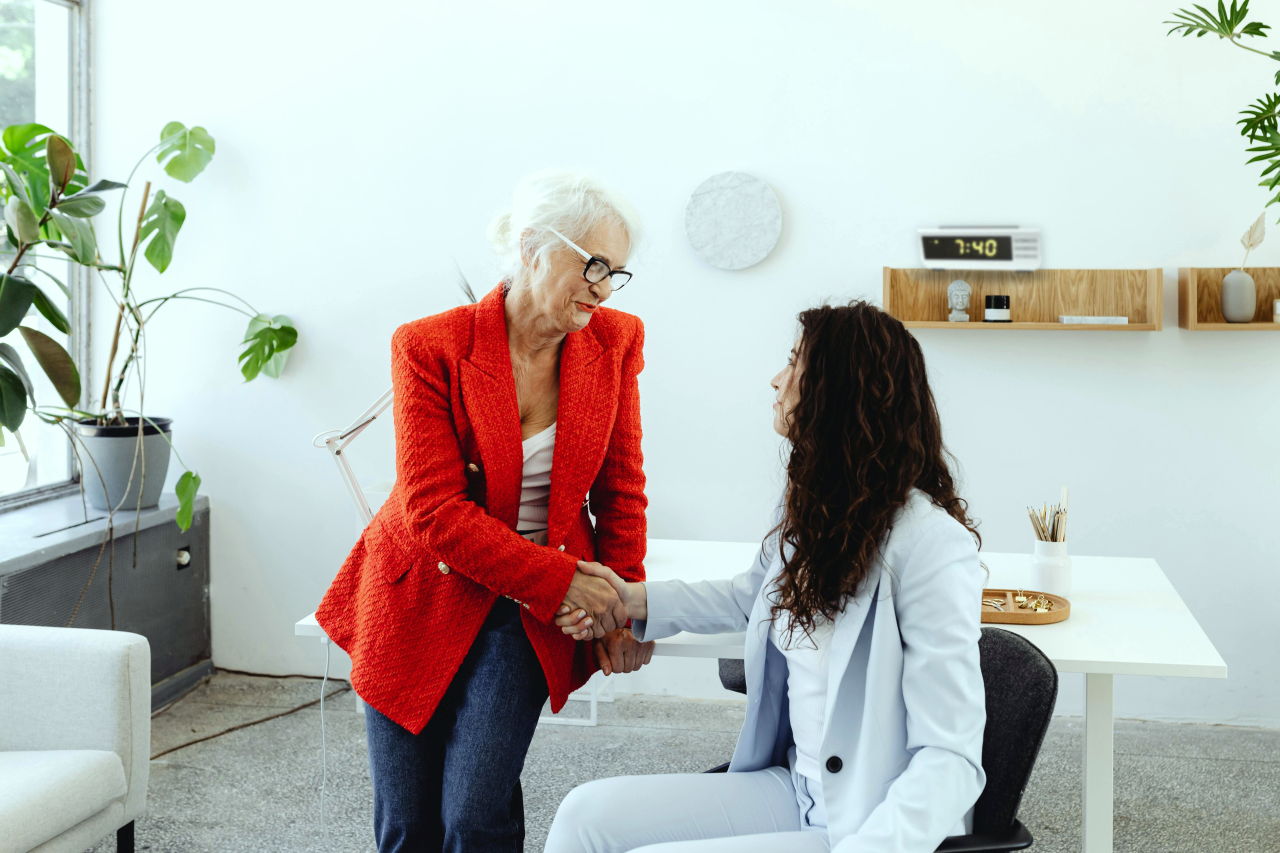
7:40
